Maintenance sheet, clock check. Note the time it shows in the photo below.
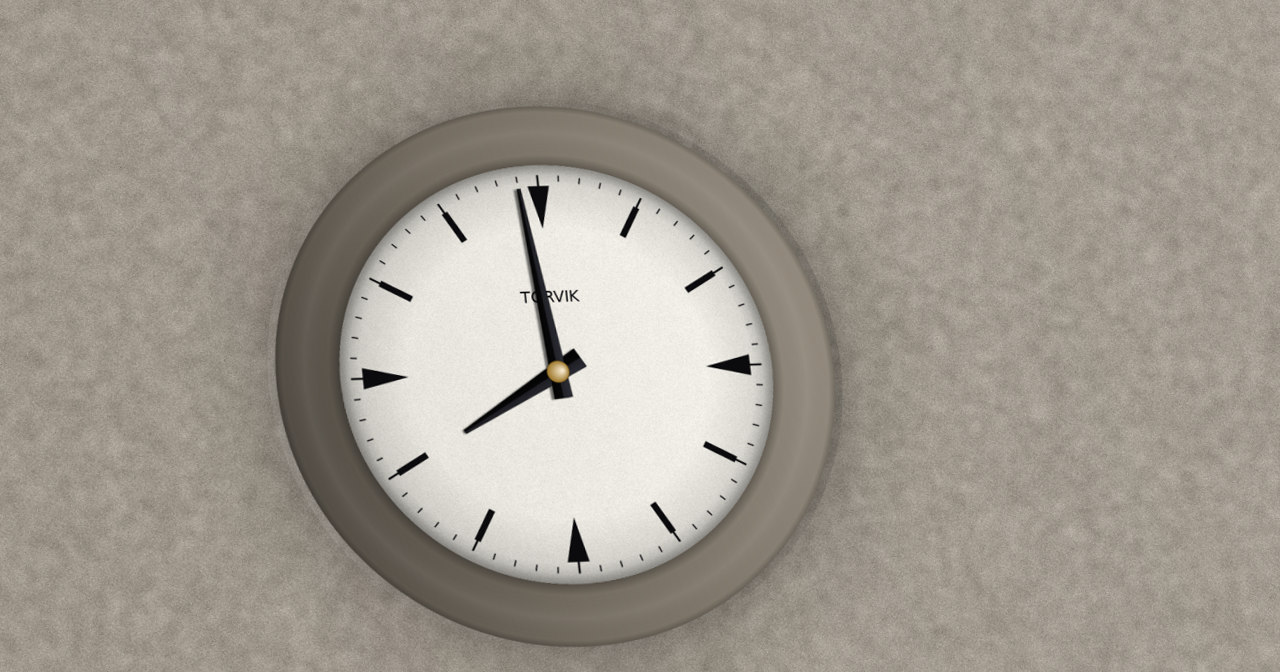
7:59
